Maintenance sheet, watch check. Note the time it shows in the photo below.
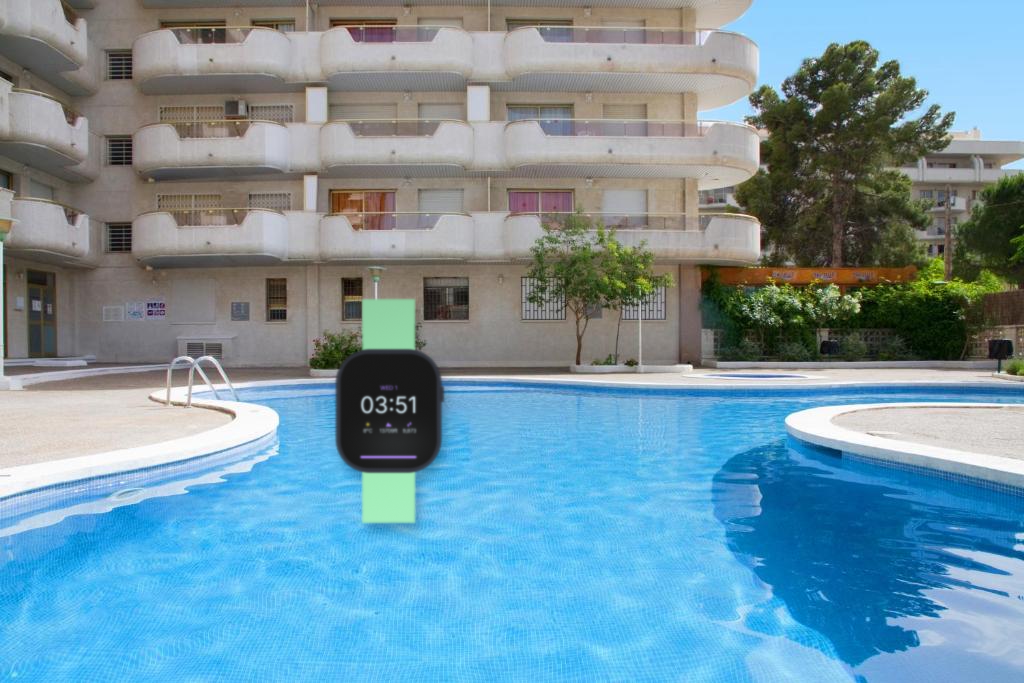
3:51
